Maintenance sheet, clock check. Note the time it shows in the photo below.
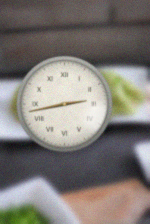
2:43
